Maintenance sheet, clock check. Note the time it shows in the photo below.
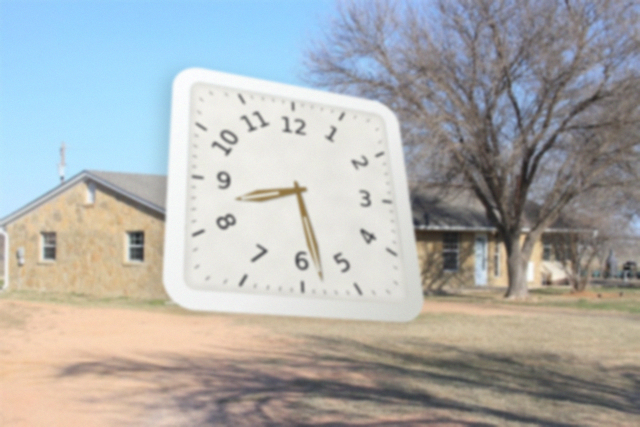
8:28
